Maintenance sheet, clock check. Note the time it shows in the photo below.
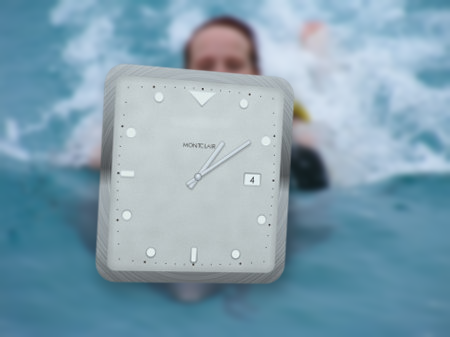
1:09
